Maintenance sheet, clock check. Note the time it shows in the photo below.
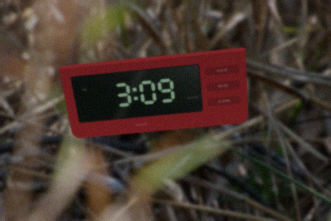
3:09
